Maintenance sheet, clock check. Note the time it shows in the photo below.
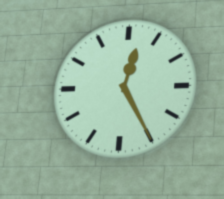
12:25
